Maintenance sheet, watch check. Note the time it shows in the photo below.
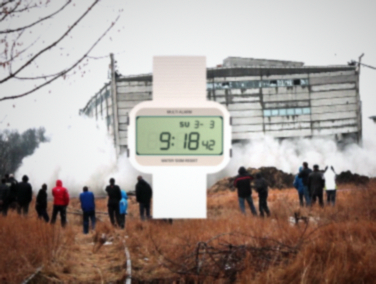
9:18
